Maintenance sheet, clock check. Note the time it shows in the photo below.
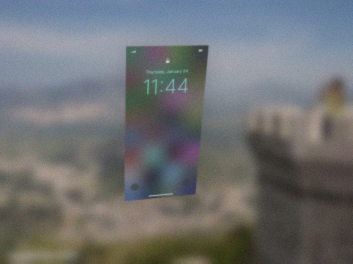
11:44
